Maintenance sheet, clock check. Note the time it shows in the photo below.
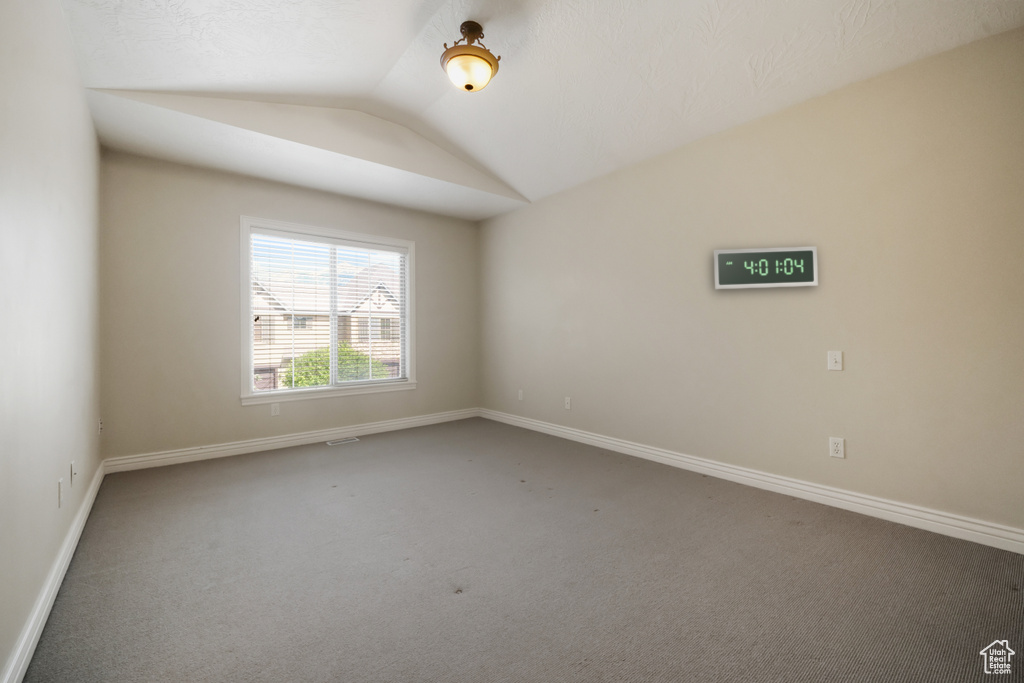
4:01:04
